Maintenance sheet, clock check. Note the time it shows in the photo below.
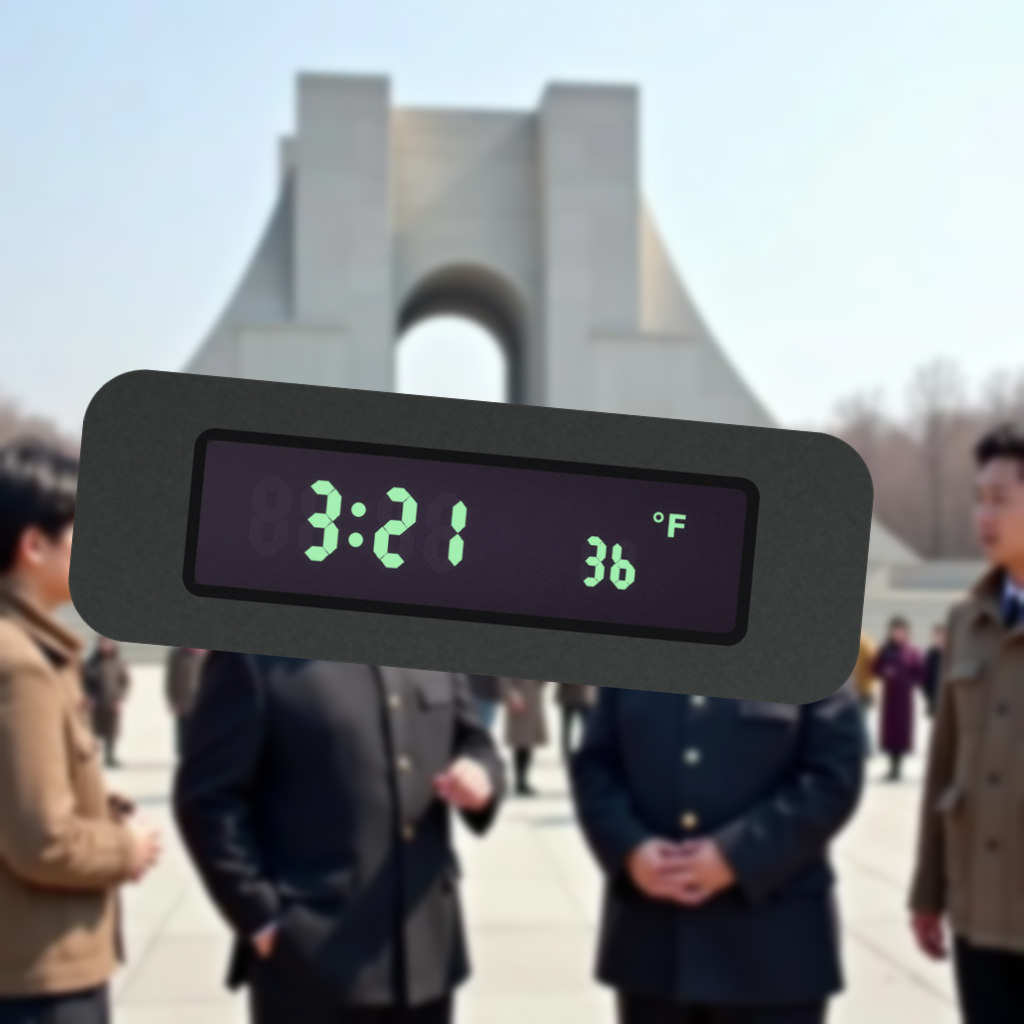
3:21
